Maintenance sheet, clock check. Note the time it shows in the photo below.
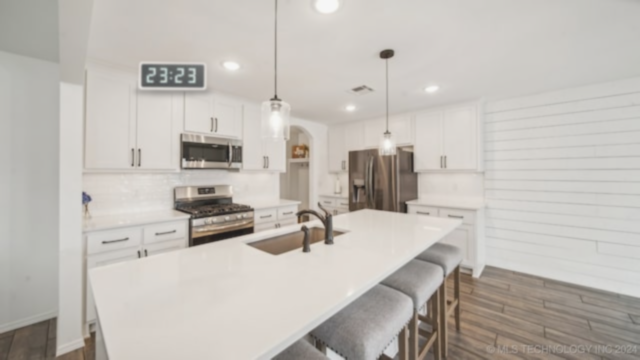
23:23
